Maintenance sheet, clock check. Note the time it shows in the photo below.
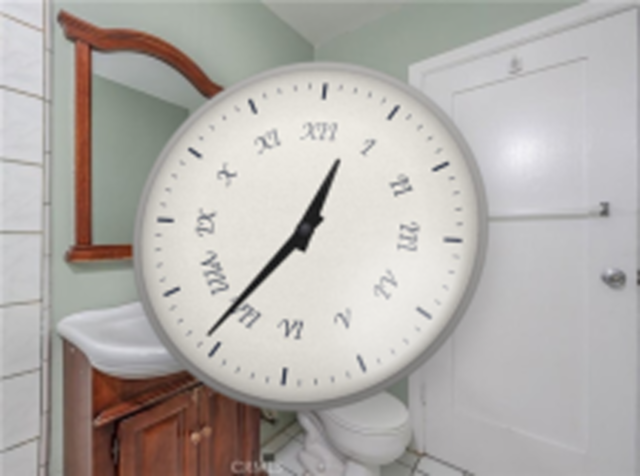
12:36
